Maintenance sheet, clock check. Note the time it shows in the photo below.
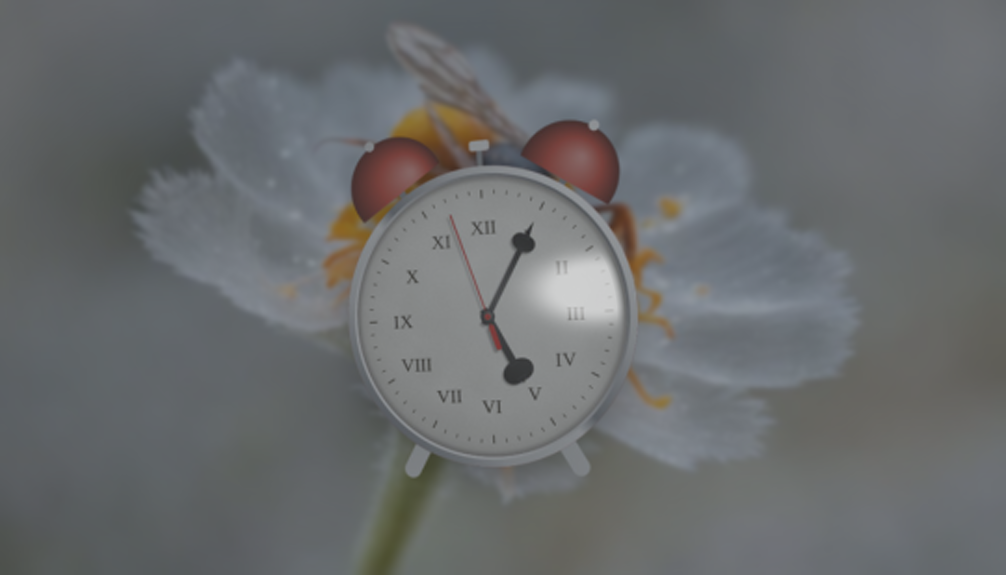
5:04:57
